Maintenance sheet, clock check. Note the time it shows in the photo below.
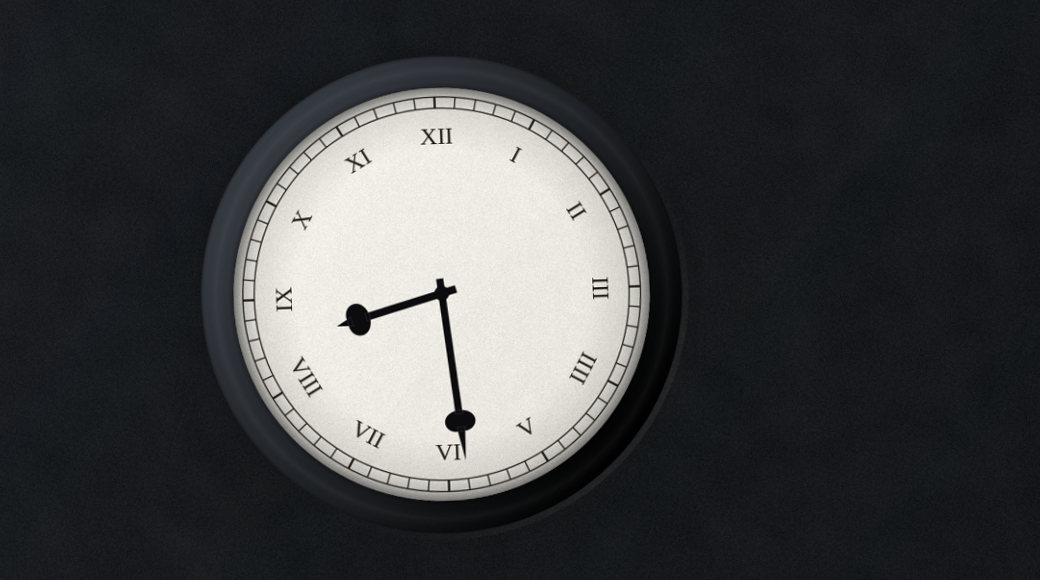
8:29
